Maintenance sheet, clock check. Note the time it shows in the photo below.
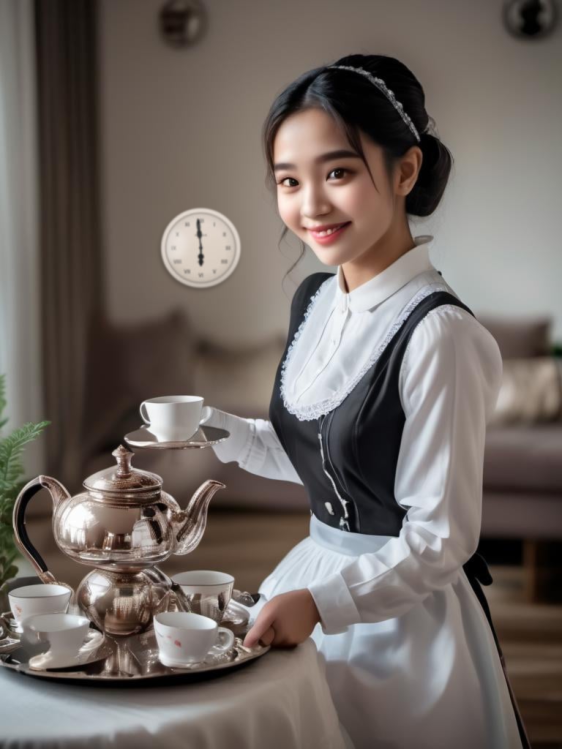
5:59
